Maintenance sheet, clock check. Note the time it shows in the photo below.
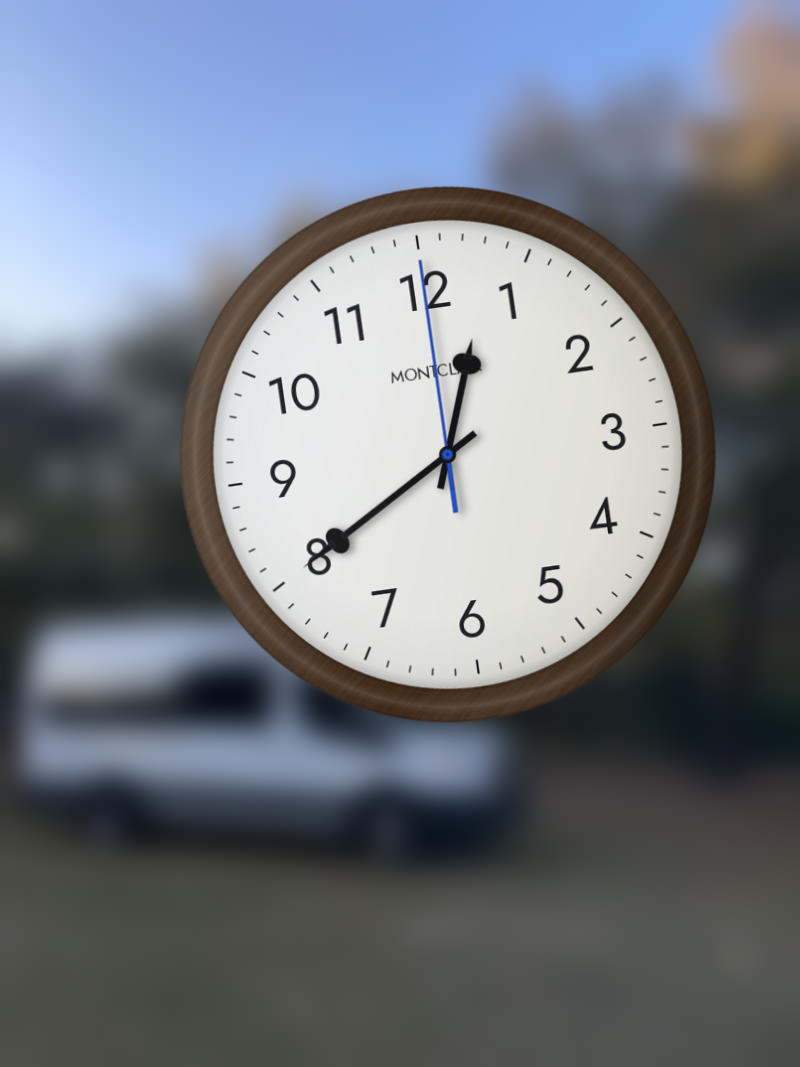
12:40:00
